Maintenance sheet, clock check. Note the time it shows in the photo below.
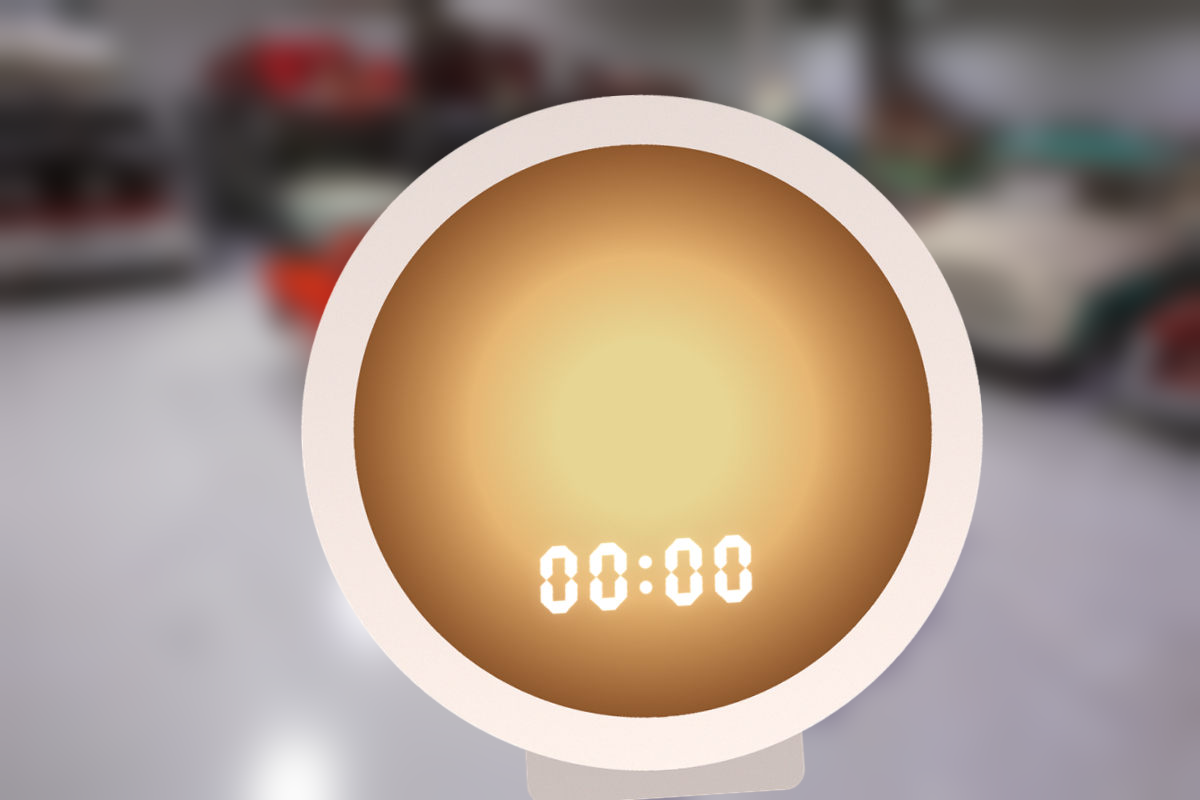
0:00
